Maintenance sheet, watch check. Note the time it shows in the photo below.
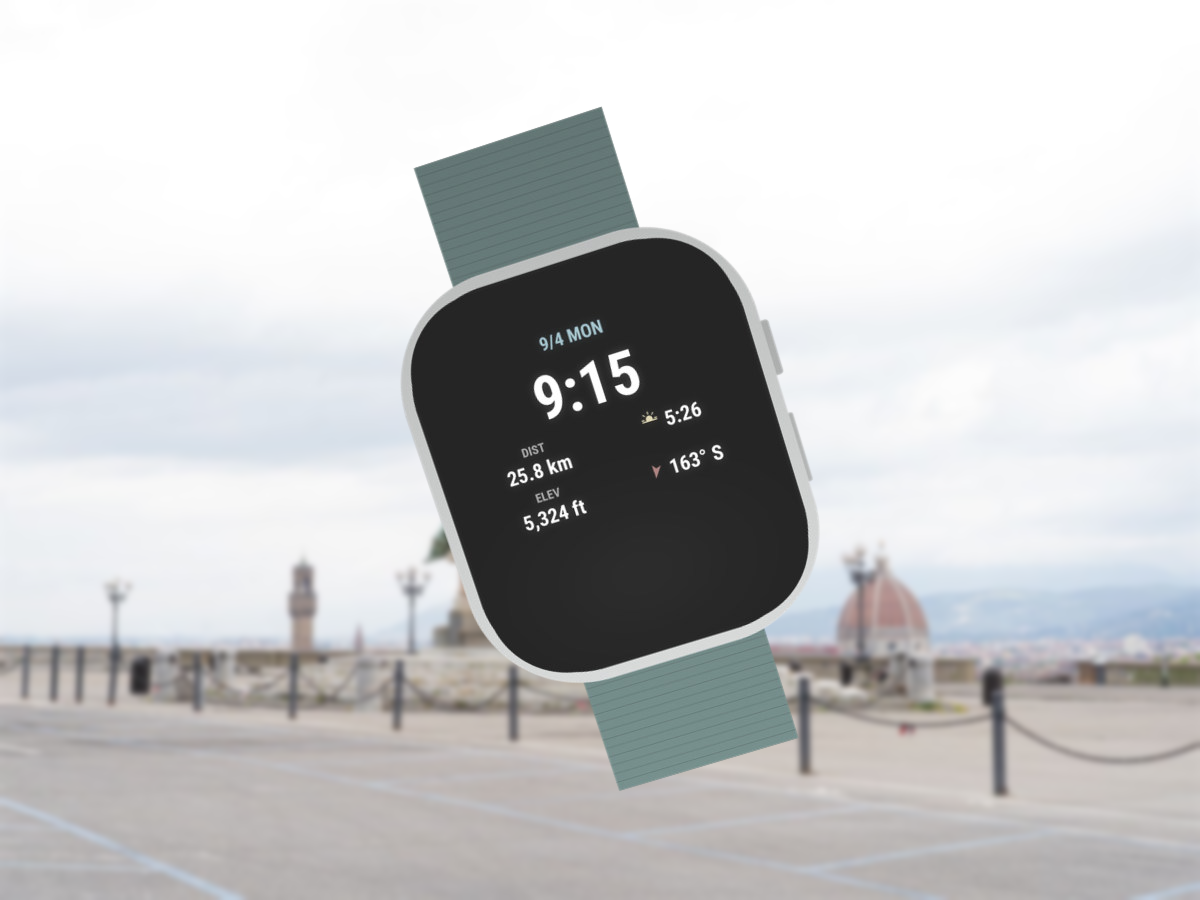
9:15
